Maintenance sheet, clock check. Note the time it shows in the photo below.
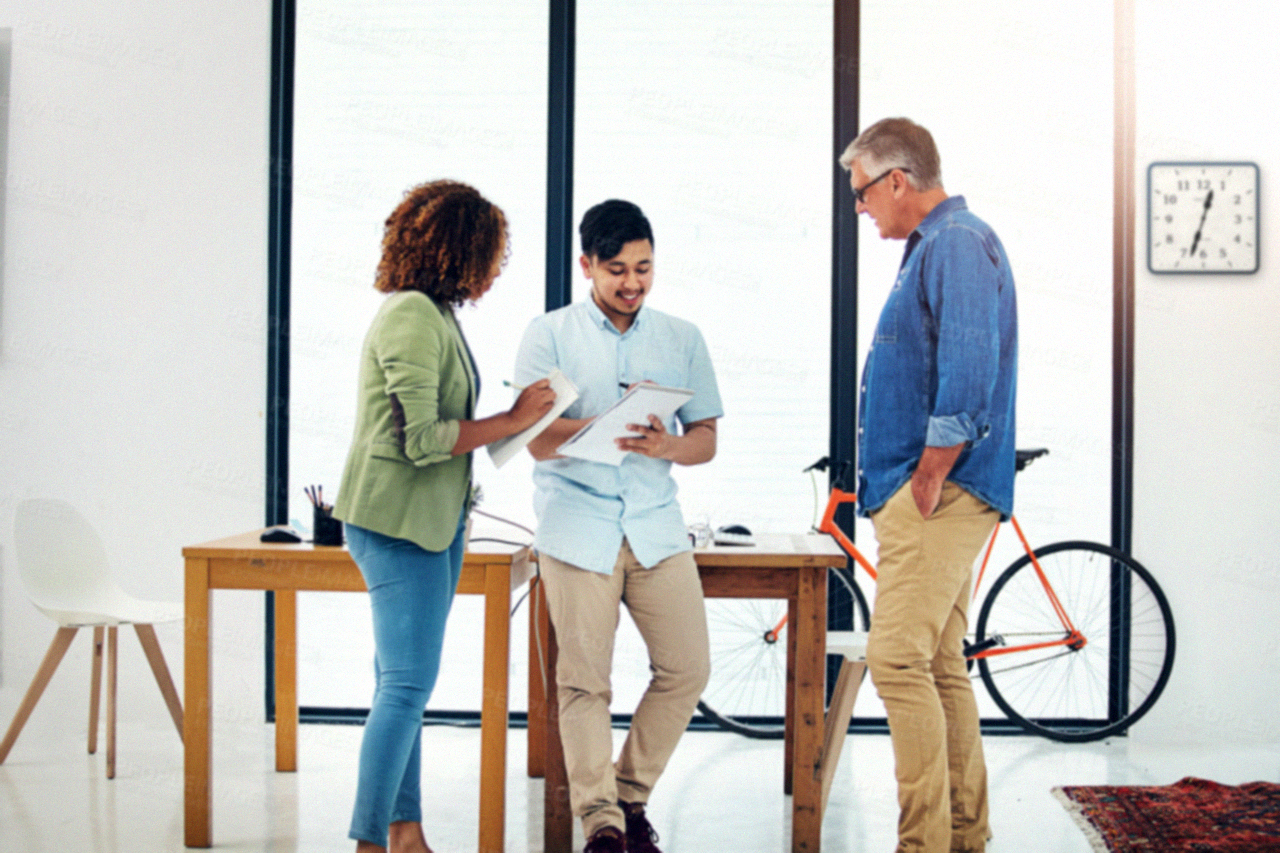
12:33
